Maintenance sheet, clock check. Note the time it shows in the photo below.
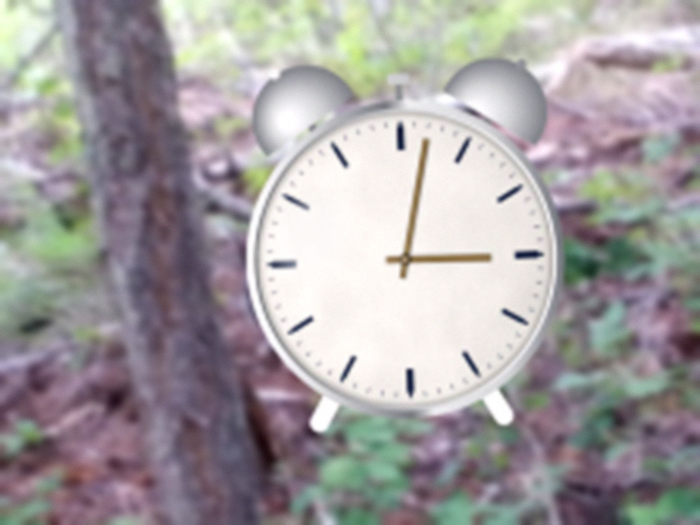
3:02
